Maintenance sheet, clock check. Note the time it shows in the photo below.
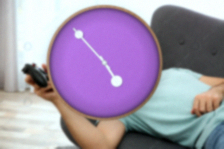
4:53
